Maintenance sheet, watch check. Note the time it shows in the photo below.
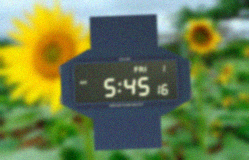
5:45
